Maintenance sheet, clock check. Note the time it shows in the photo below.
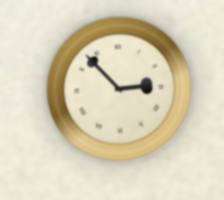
2:53
